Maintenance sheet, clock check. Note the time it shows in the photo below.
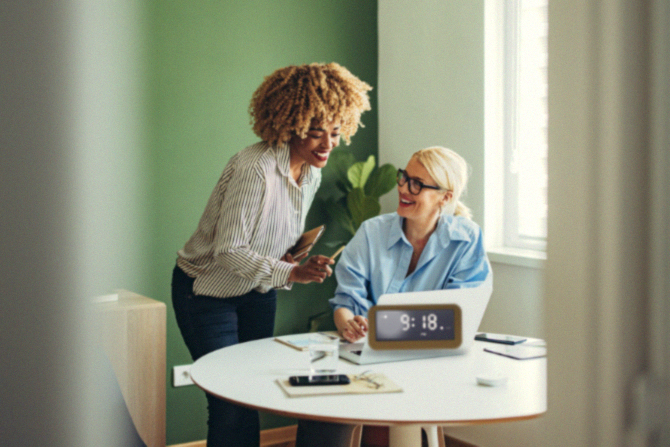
9:18
